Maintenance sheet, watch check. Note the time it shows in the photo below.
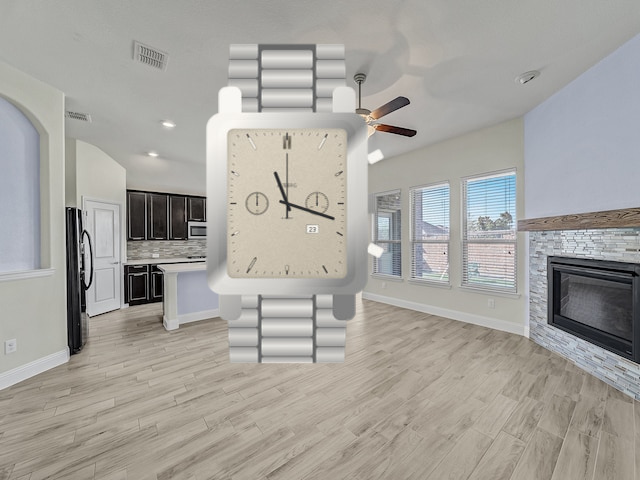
11:18
